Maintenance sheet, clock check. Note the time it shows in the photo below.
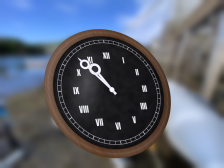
10:53
